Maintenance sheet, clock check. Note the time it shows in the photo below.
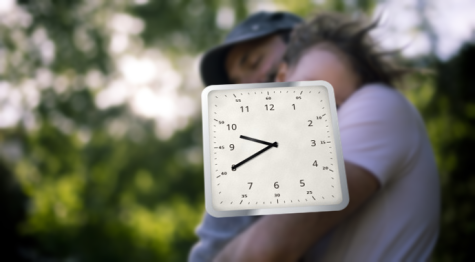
9:40
